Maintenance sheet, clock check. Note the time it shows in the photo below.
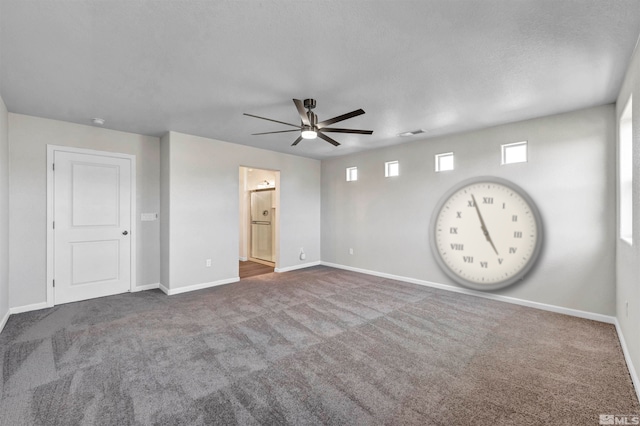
4:56
